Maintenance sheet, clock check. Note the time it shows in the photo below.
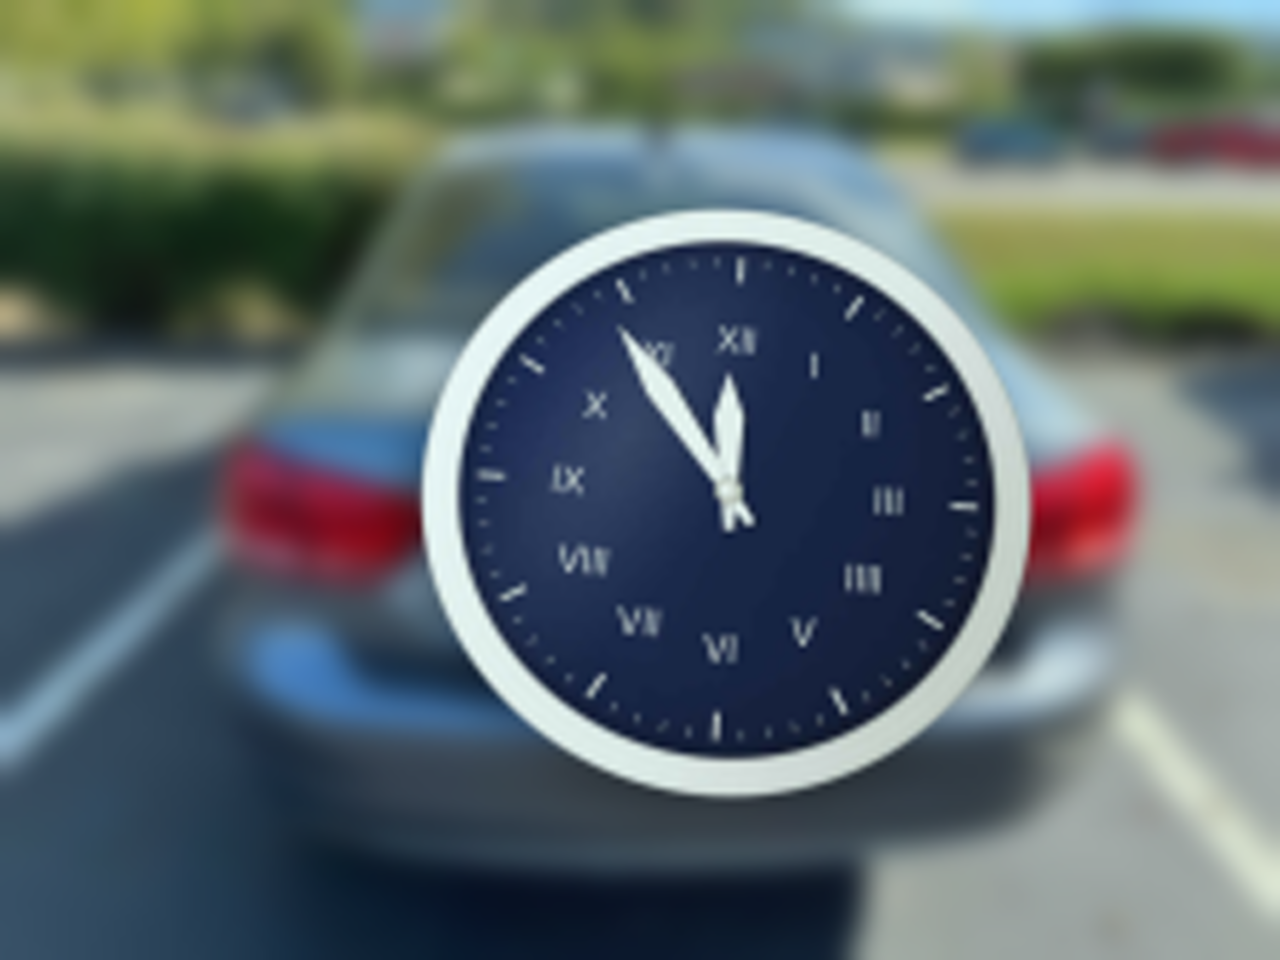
11:54
